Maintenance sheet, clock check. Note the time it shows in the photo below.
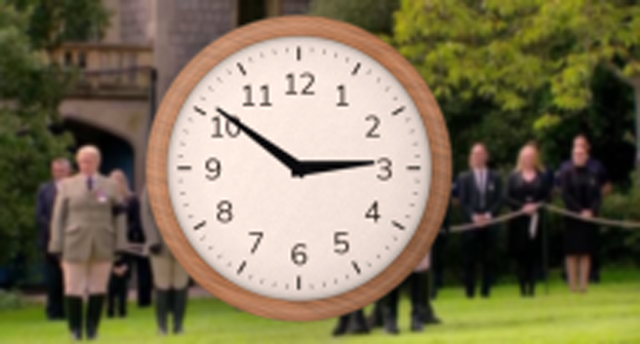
2:51
